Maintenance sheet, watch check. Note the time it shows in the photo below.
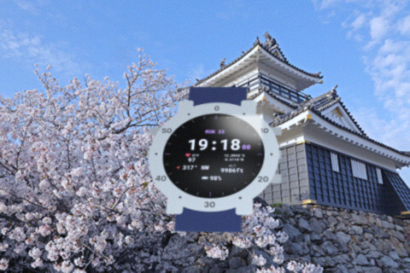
19:18
